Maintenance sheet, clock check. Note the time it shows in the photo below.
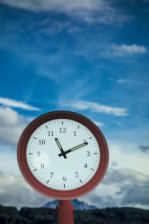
11:11
